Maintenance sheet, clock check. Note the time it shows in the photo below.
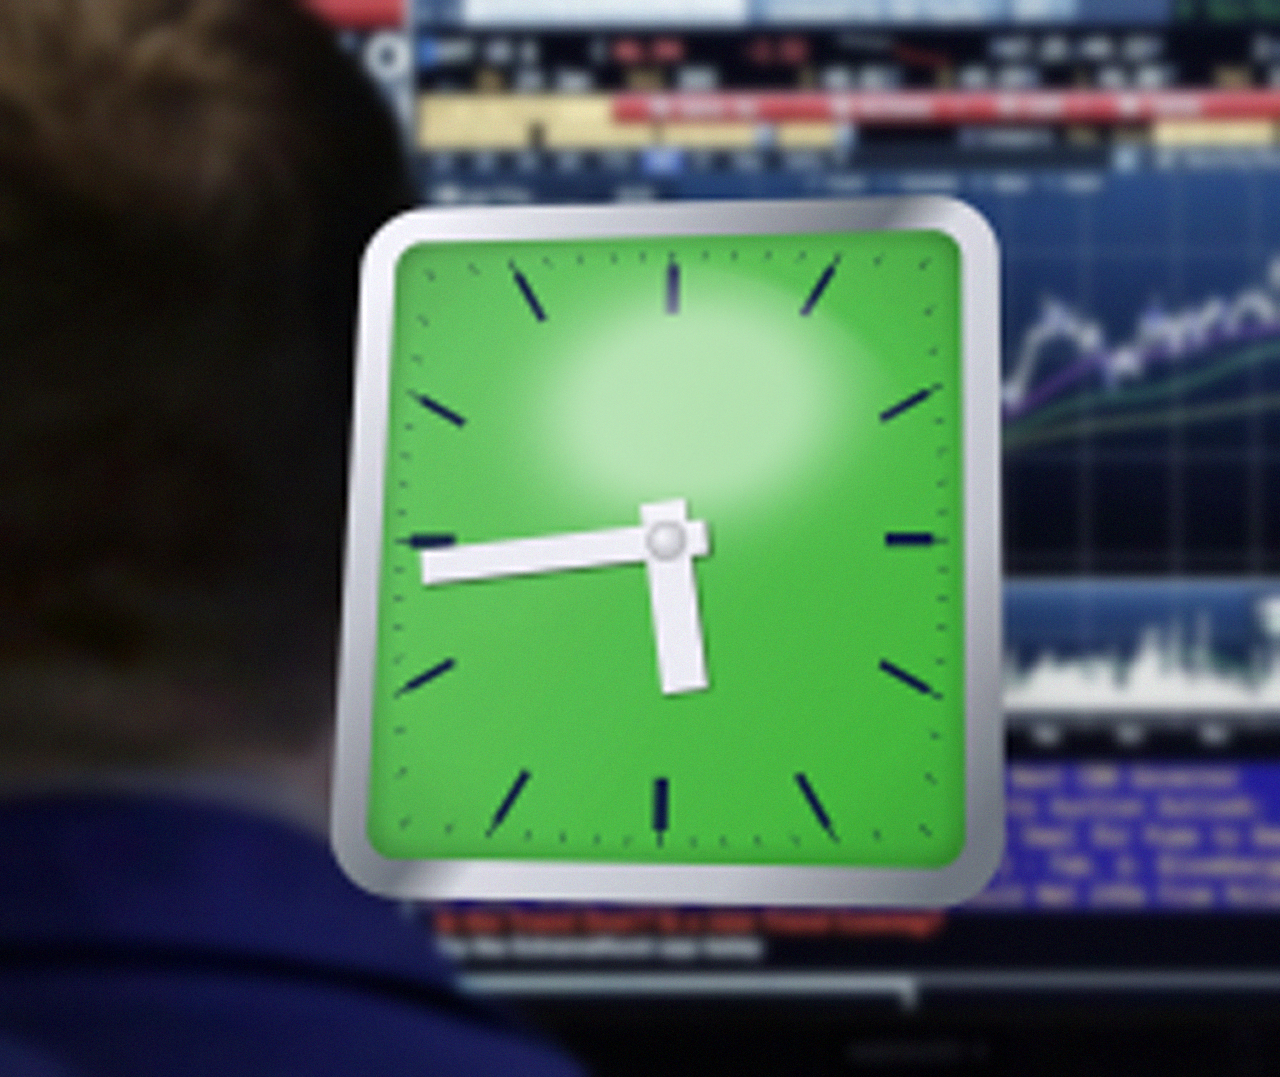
5:44
